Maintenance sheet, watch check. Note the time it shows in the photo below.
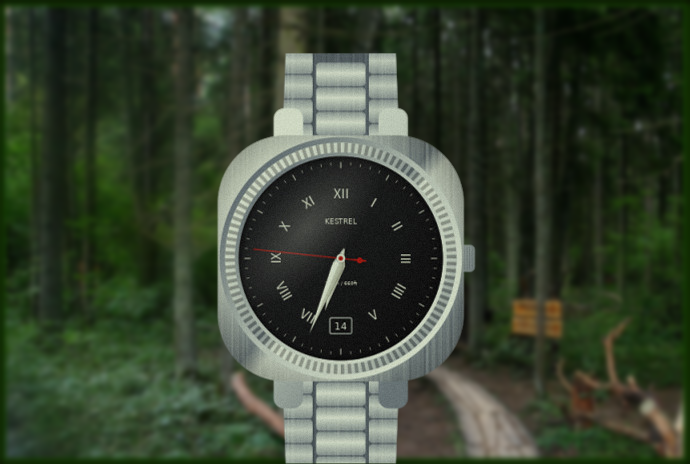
6:33:46
